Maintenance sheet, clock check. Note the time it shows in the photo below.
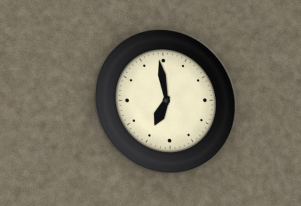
6:59
